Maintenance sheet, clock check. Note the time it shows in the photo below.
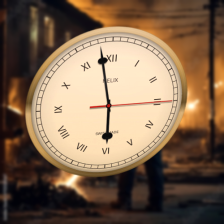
5:58:15
